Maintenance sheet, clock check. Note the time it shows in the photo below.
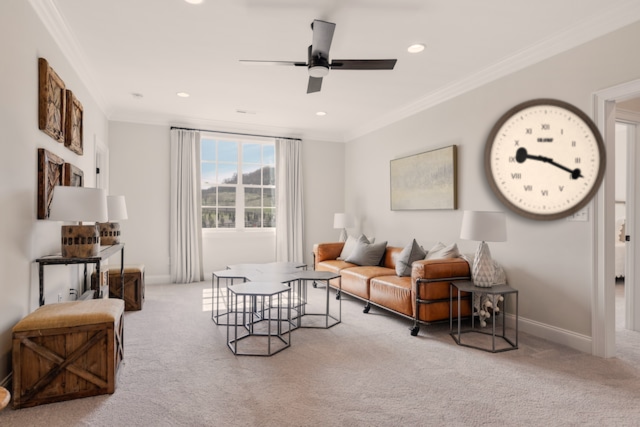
9:19
